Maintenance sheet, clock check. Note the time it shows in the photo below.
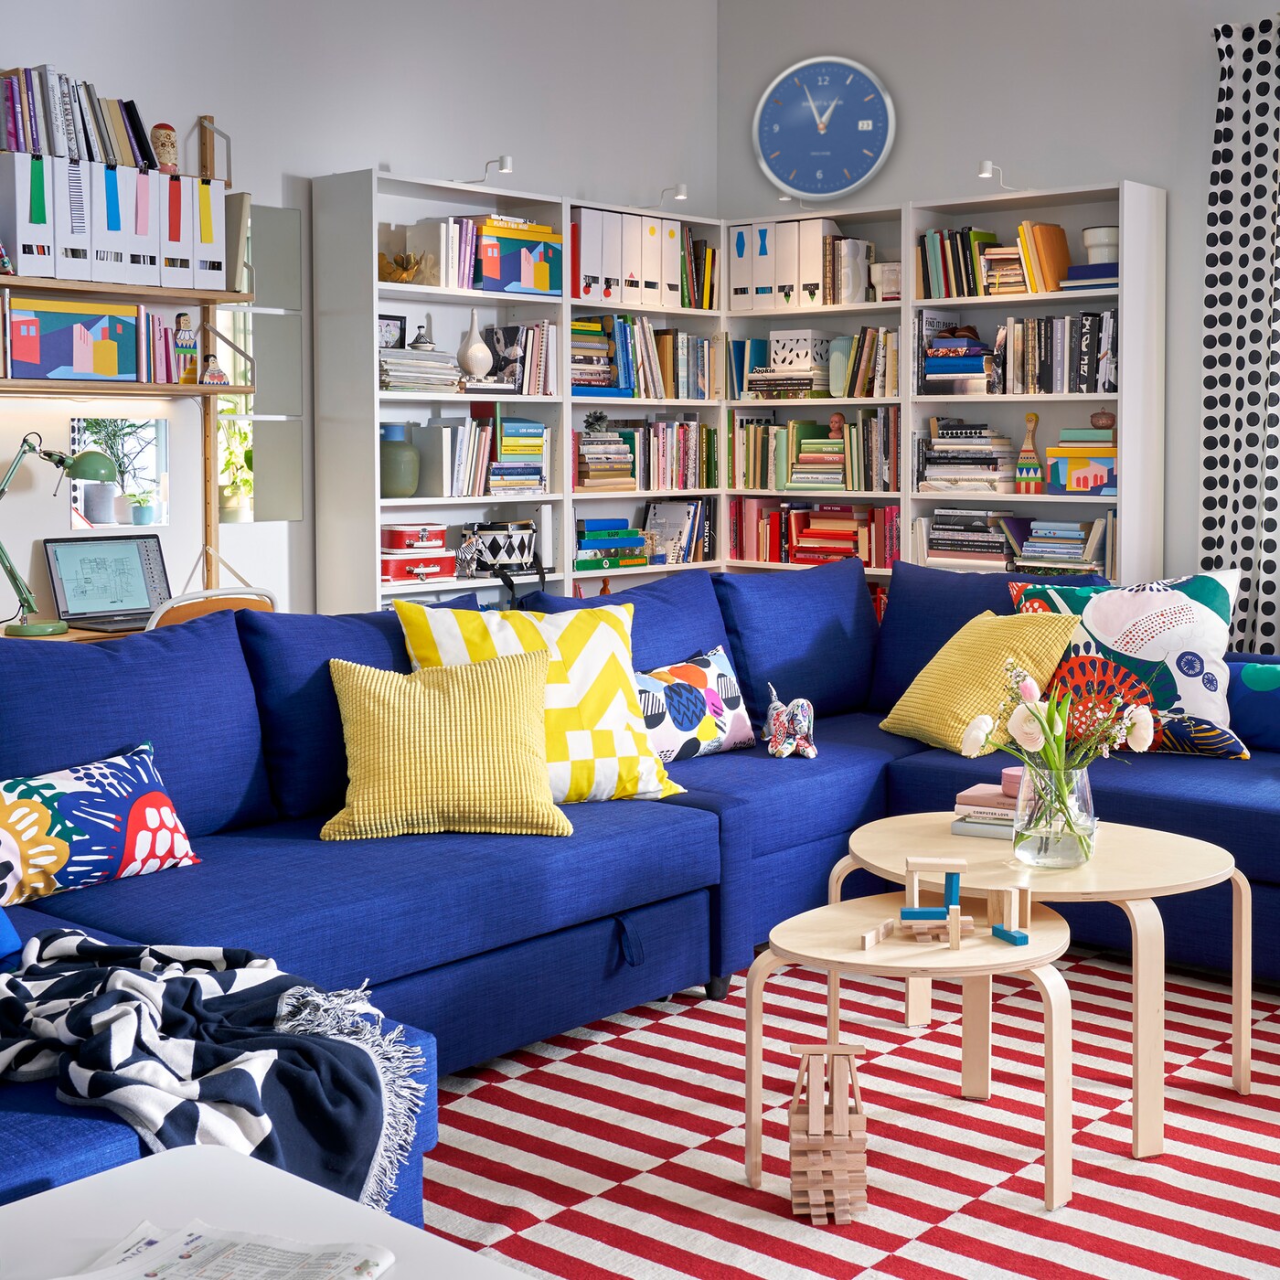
12:56
